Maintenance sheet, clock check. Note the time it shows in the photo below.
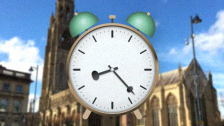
8:23
